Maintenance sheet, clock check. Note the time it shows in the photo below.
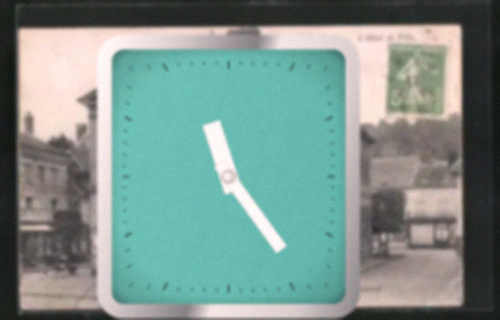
11:24
